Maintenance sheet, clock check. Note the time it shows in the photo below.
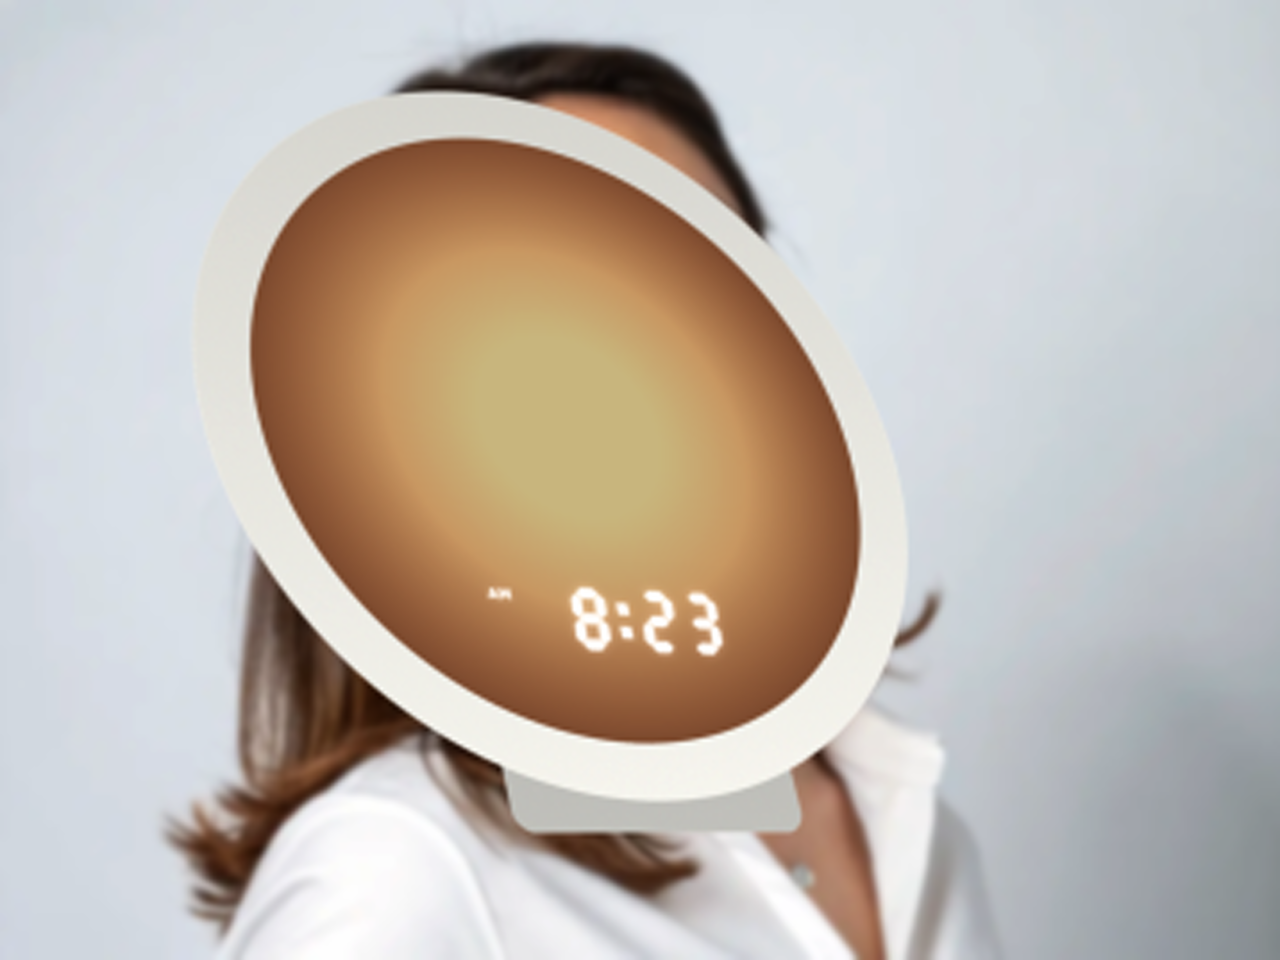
8:23
